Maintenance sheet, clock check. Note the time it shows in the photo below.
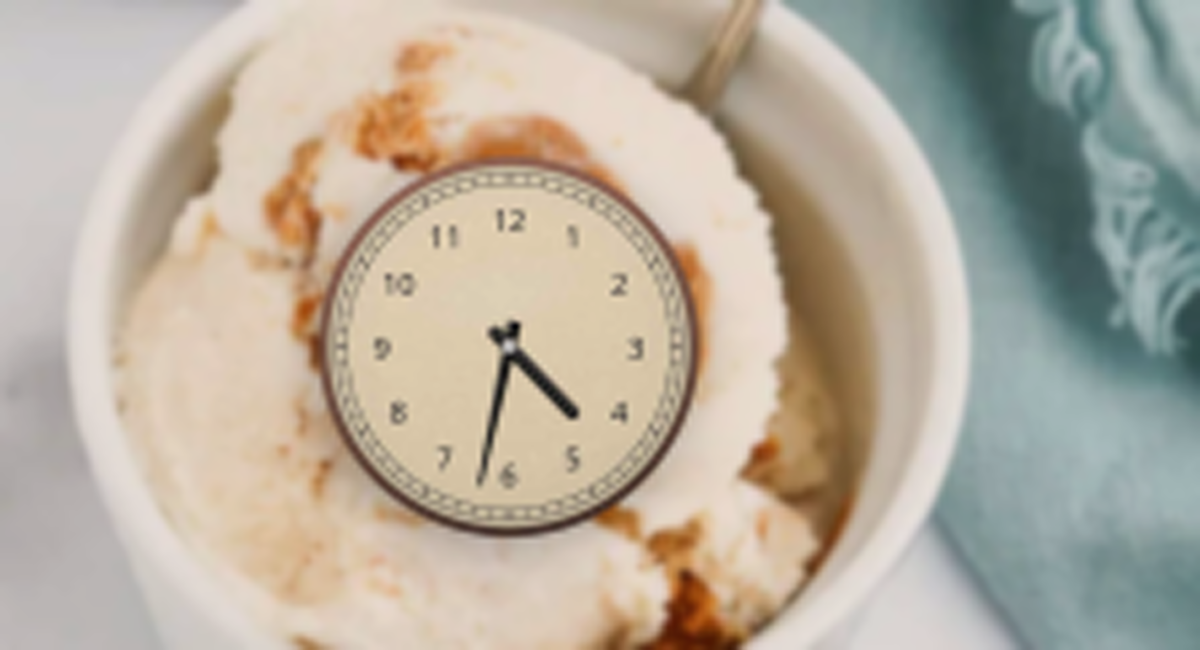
4:32
